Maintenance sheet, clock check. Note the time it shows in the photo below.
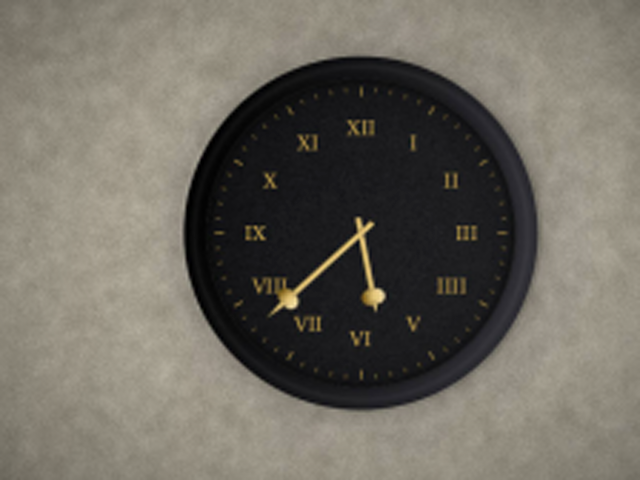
5:38
